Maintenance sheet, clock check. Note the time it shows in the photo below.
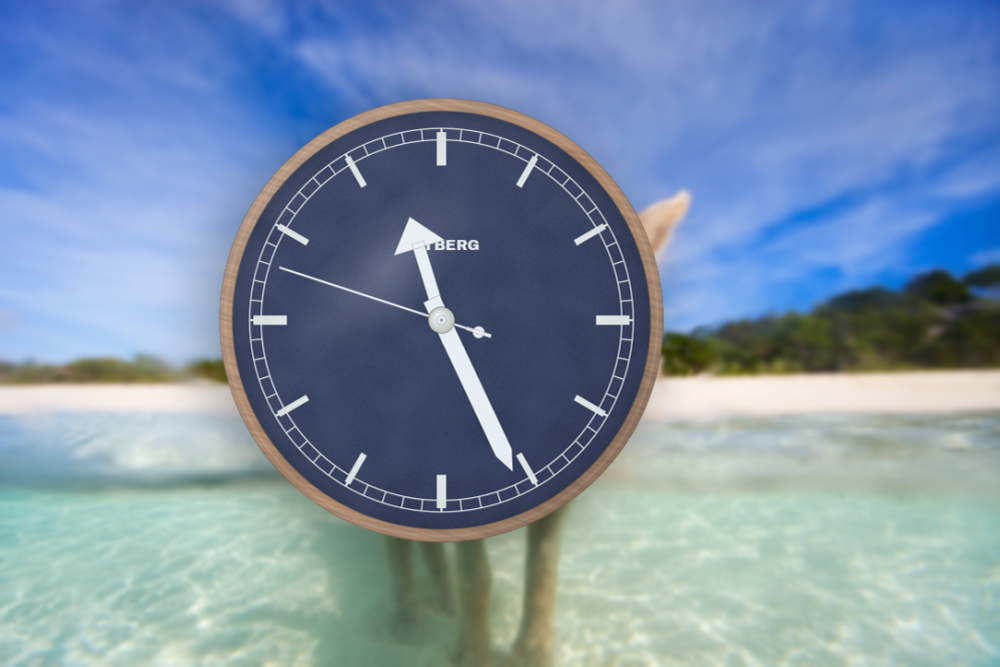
11:25:48
